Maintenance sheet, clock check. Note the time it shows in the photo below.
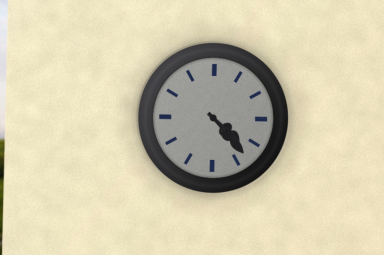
4:23
